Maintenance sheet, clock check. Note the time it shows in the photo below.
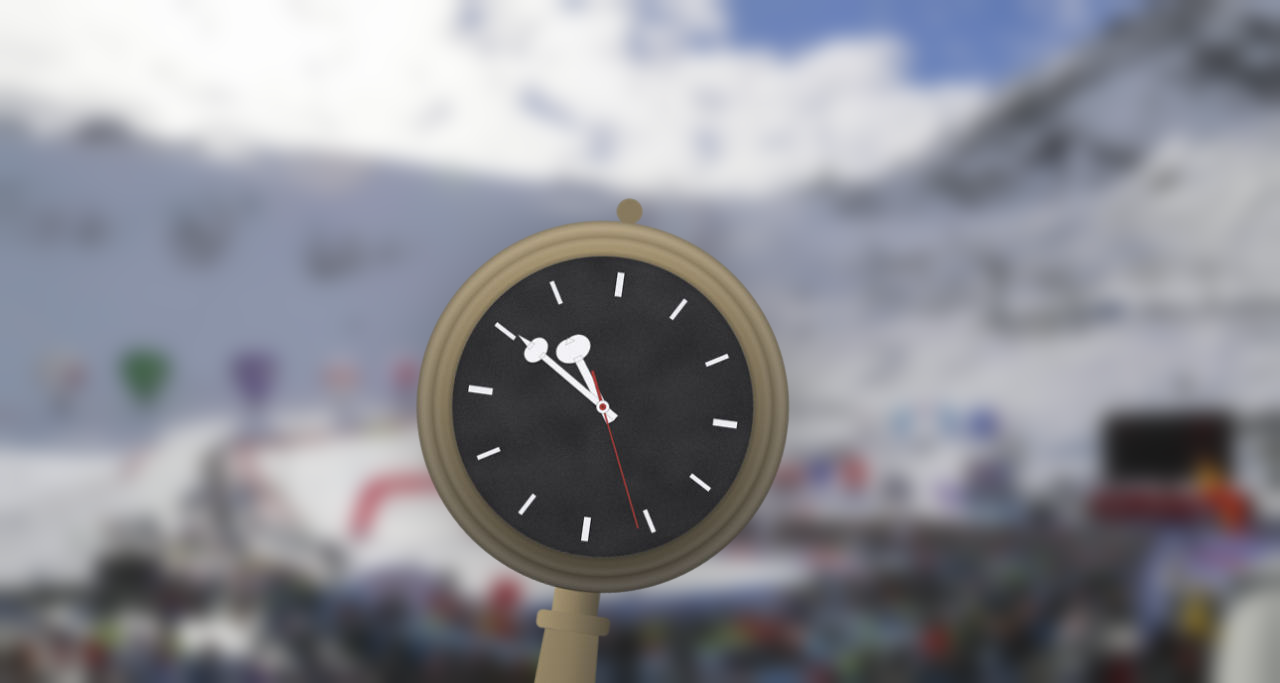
10:50:26
